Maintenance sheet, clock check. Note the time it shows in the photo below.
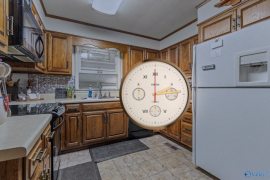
2:14
